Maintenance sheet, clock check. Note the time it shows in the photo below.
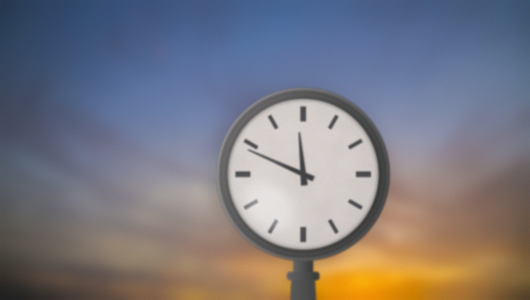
11:49
